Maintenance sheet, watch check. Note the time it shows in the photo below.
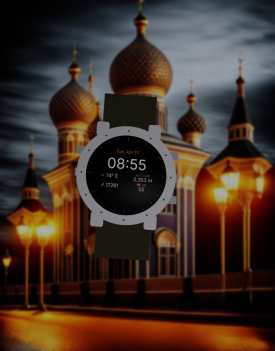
8:55
